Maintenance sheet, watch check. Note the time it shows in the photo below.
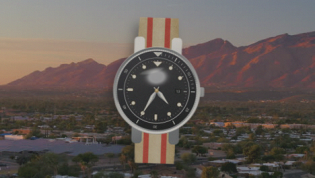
4:35
